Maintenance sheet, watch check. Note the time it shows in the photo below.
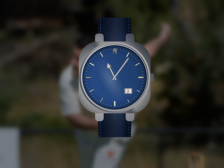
11:06
